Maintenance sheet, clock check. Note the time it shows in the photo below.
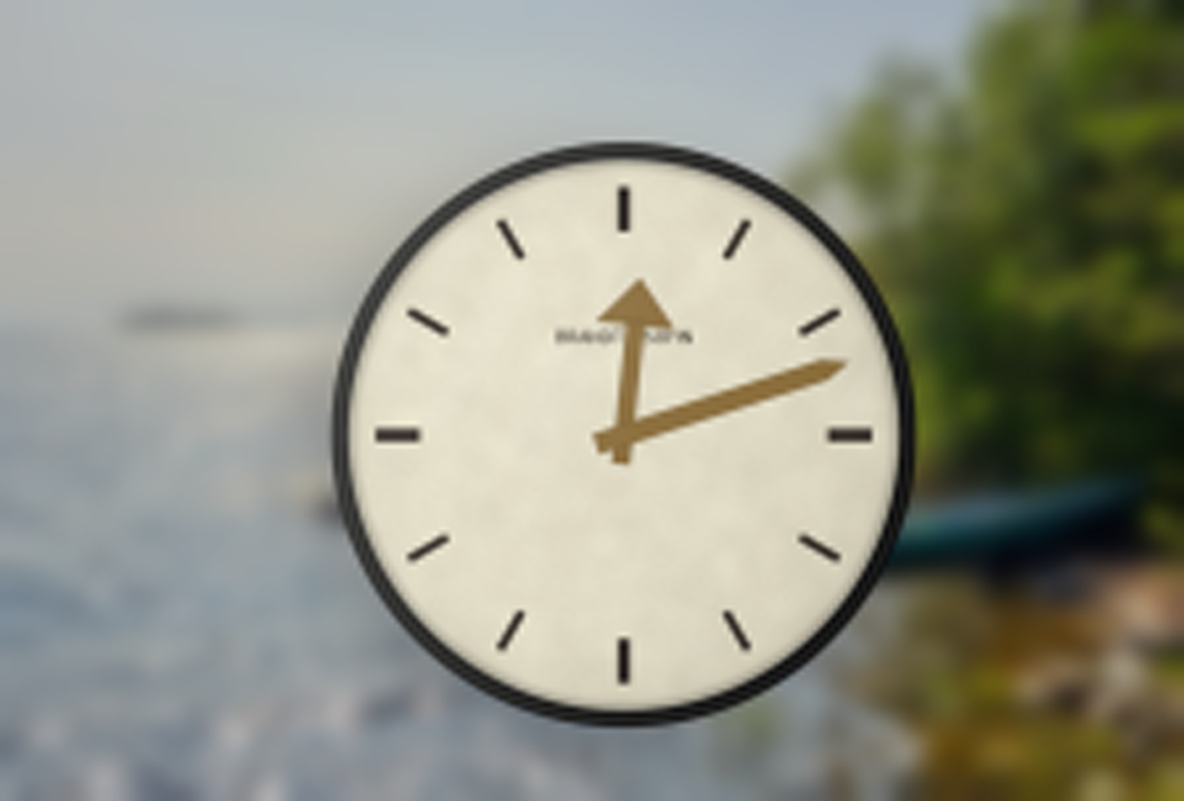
12:12
